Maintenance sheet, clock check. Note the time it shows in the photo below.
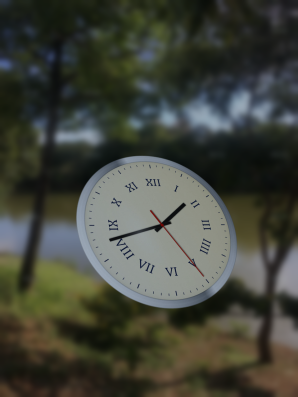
1:42:25
